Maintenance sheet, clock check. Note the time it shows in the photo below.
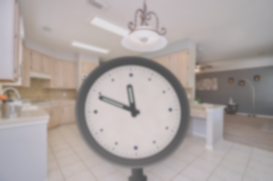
11:49
